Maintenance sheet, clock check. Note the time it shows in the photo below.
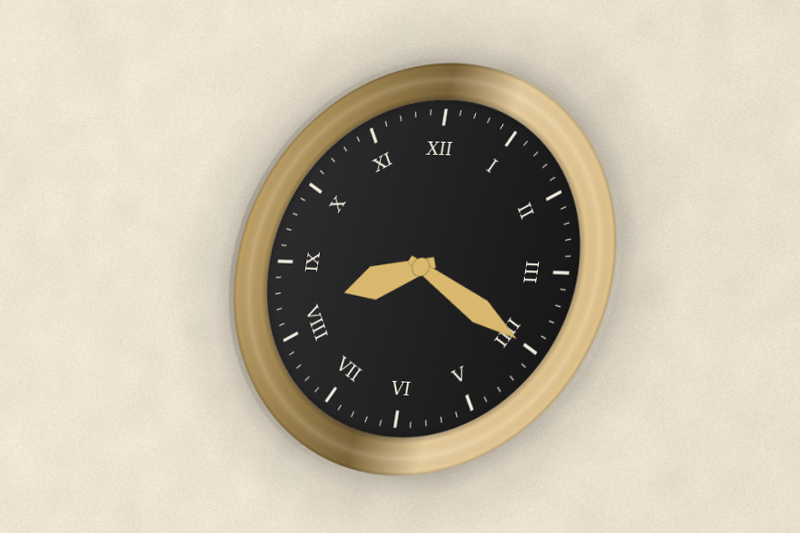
8:20
